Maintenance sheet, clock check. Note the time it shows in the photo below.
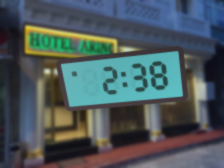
2:38
